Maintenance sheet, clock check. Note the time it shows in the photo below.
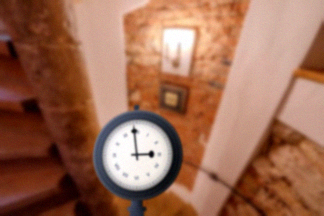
2:59
